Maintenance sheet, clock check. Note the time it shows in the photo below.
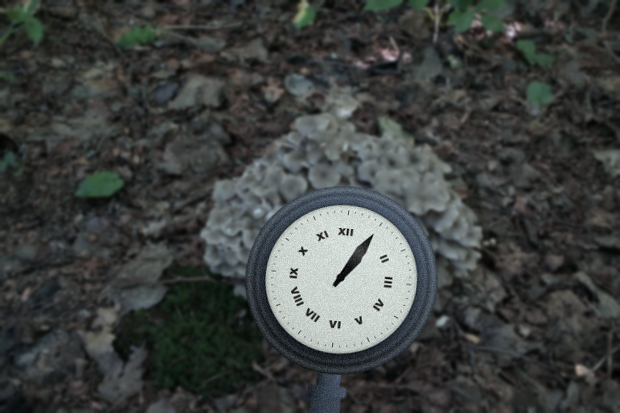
1:05
